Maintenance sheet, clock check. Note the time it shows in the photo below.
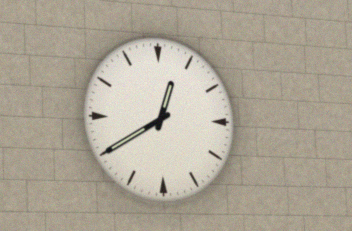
12:40
